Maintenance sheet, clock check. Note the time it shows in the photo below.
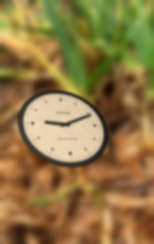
9:11
